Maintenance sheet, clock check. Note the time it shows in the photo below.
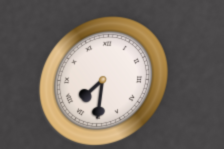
7:30
